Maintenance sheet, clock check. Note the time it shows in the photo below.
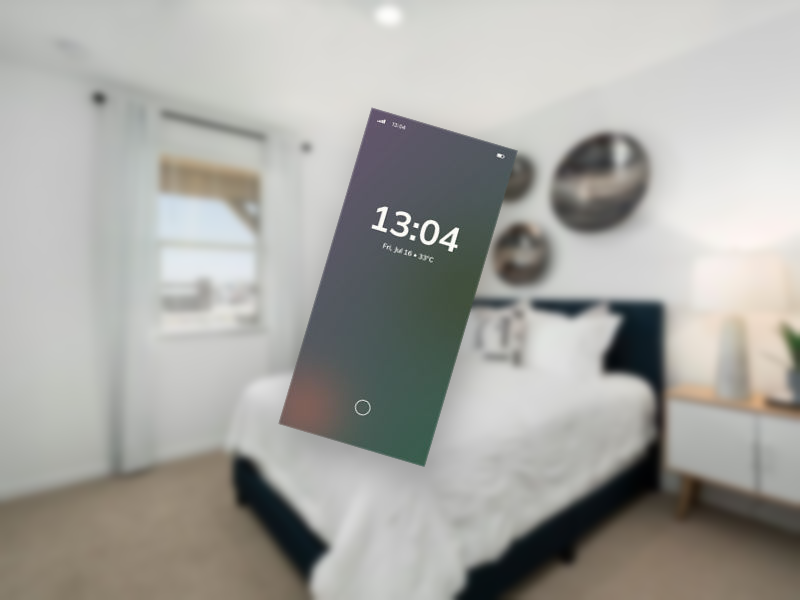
13:04
